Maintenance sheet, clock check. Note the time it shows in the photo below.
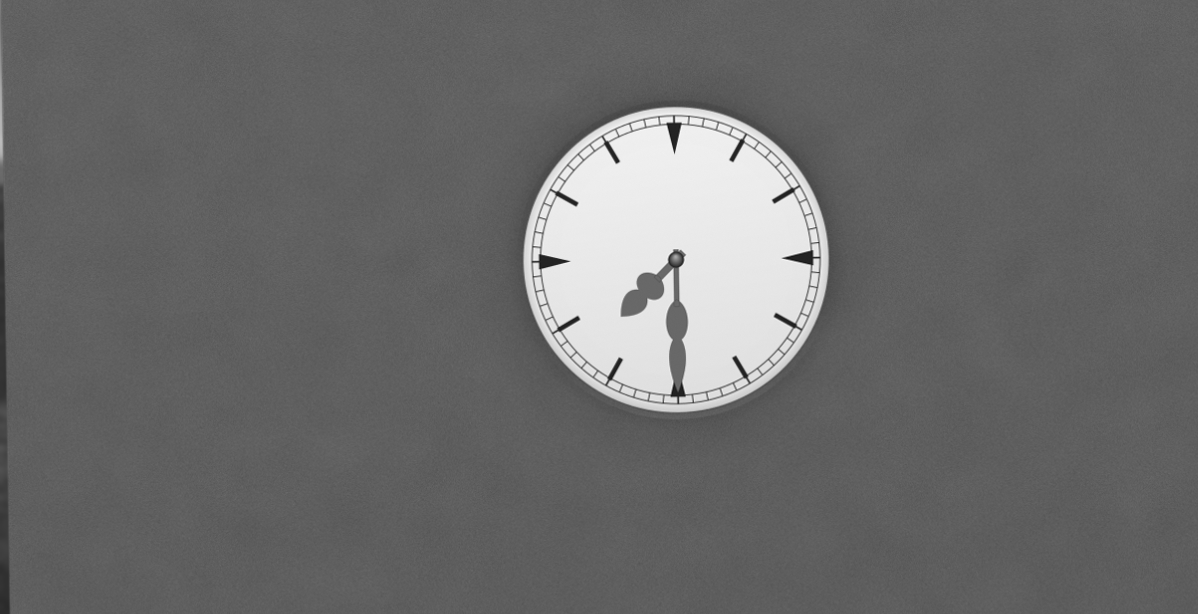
7:30
